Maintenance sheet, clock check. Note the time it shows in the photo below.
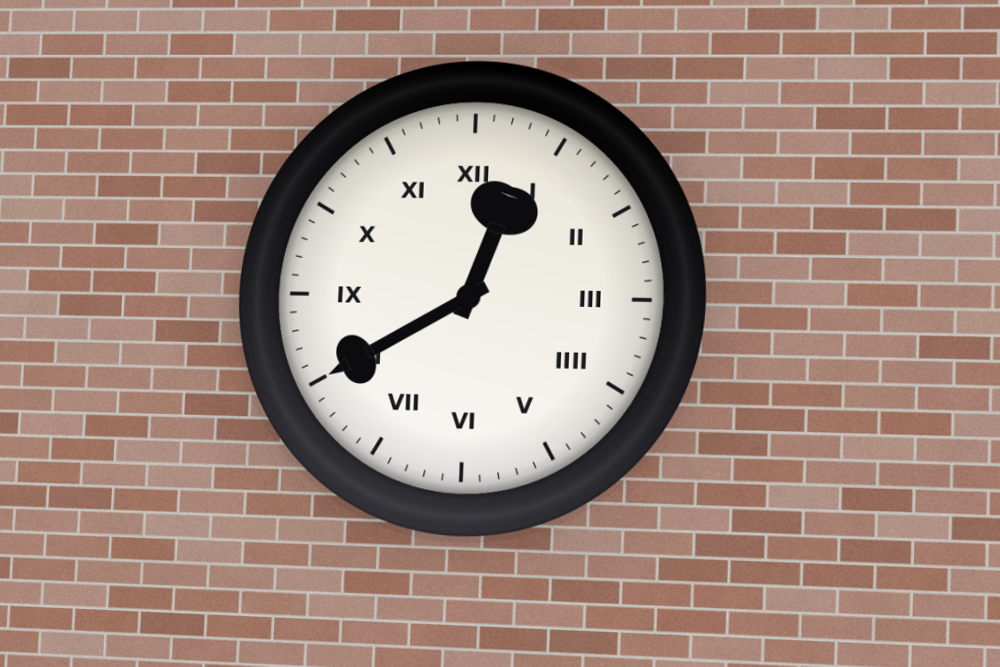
12:40
